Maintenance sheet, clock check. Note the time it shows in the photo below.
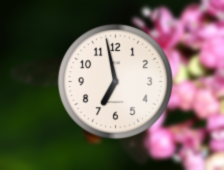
6:58
